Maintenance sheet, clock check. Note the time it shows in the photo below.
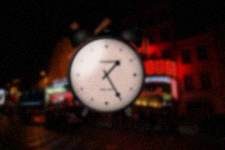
1:25
